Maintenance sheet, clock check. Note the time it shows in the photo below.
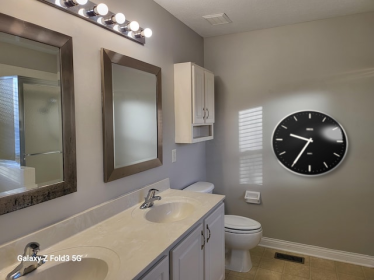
9:35
